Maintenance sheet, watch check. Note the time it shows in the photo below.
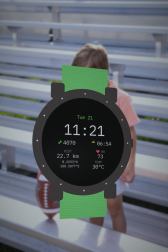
11:21
